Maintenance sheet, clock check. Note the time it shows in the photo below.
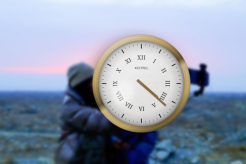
4:22
